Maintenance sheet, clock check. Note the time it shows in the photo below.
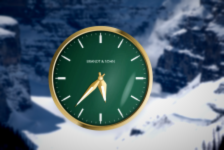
5:37
